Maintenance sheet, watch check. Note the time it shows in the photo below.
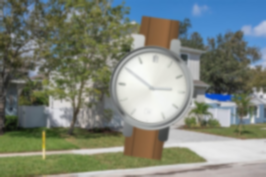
2:50
